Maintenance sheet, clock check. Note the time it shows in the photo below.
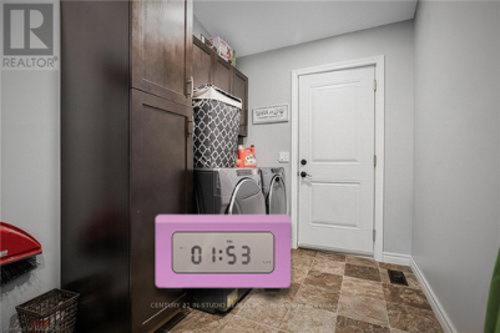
1:53
